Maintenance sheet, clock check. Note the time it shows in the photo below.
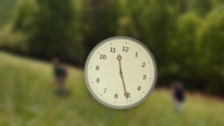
11:26
